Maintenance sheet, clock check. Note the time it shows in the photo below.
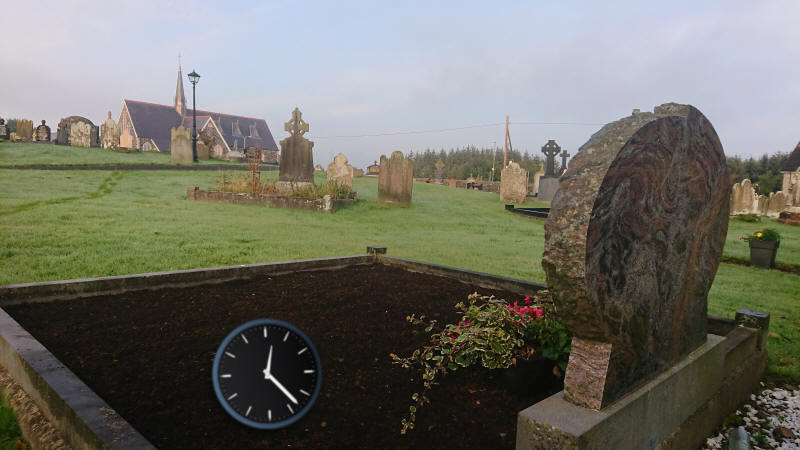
12:23
